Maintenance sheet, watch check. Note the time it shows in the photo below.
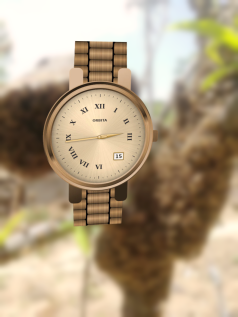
2:44
